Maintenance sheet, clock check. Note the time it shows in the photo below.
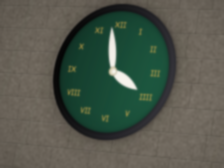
3:58
